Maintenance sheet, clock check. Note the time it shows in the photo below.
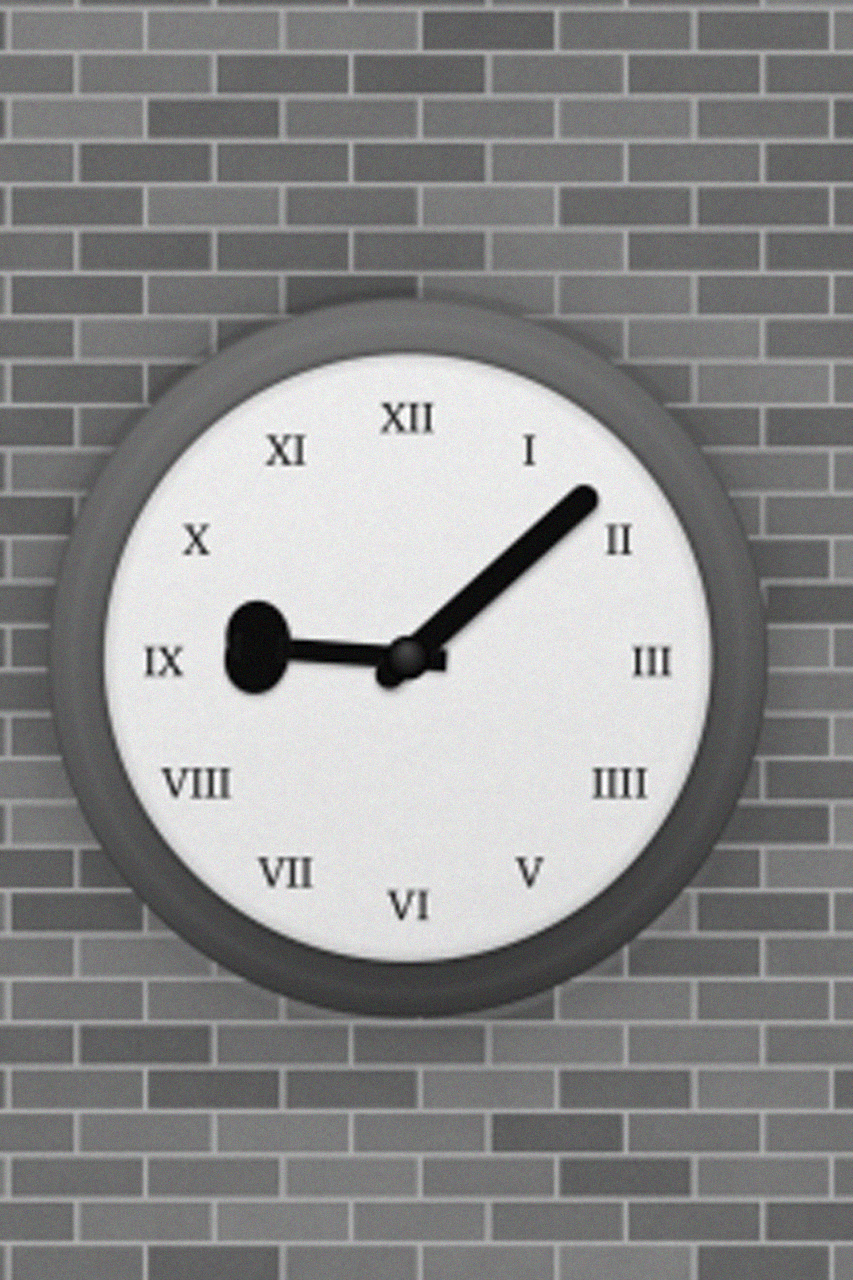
9:08
